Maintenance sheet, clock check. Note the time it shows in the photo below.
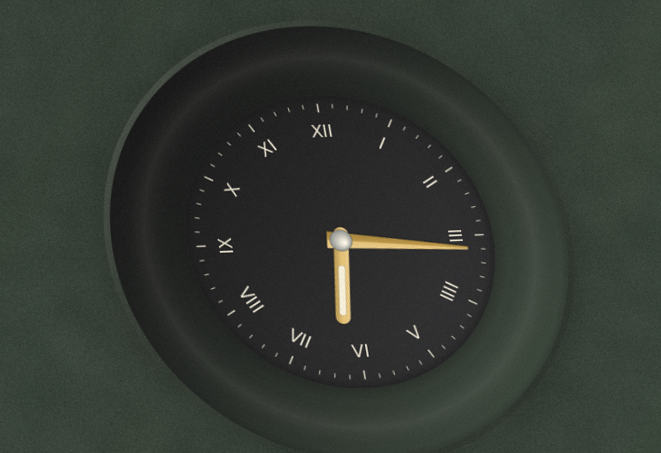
6:16
